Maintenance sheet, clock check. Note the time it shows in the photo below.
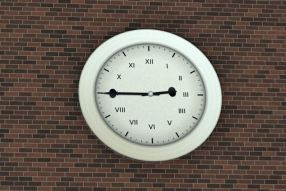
2:45
